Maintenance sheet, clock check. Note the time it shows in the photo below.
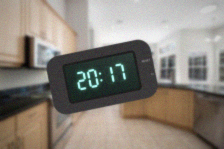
20:17
